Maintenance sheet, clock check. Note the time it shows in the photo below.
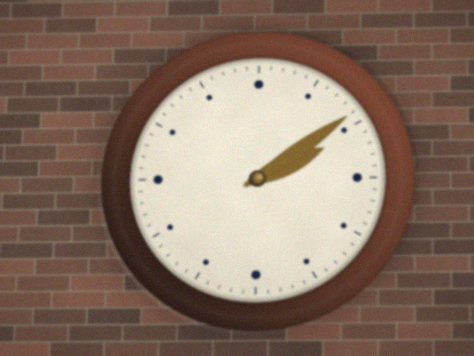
2:09
